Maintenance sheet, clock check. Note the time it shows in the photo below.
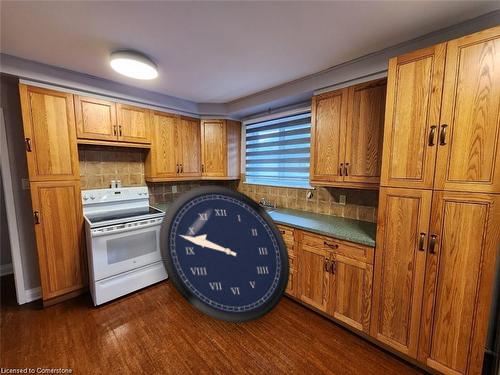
9:48
